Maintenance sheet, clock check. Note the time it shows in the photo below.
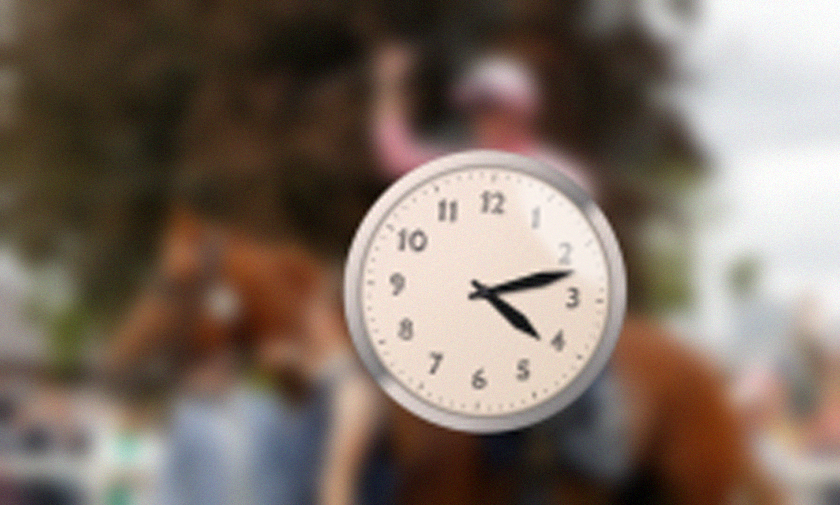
4:12
